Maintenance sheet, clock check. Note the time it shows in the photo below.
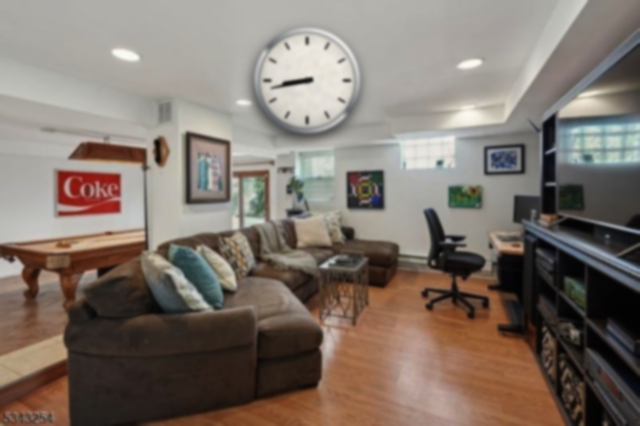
8:43
